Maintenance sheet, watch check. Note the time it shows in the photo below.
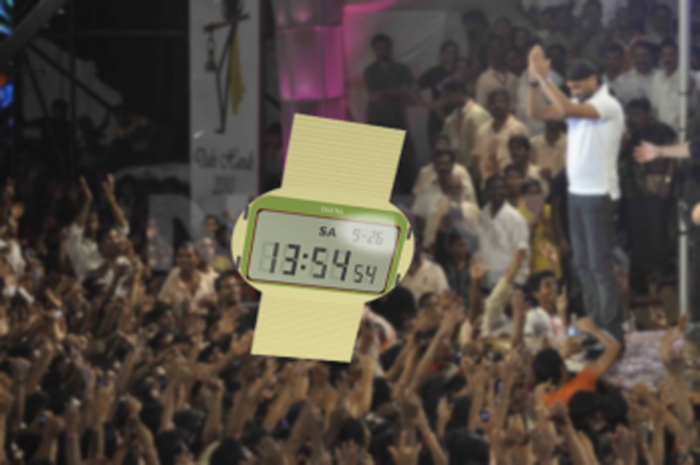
13:54:54
